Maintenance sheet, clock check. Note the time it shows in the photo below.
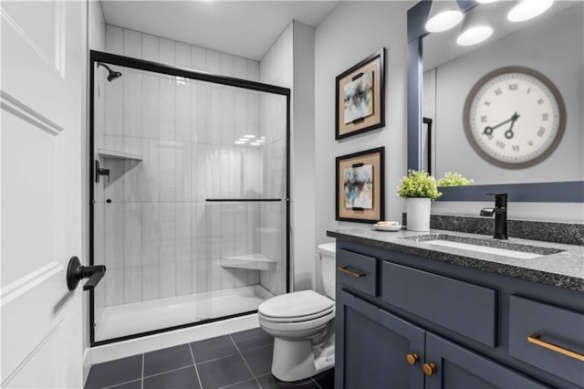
6:41
